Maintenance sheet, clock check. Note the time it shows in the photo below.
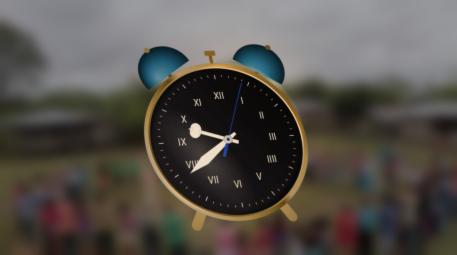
9:39:04
